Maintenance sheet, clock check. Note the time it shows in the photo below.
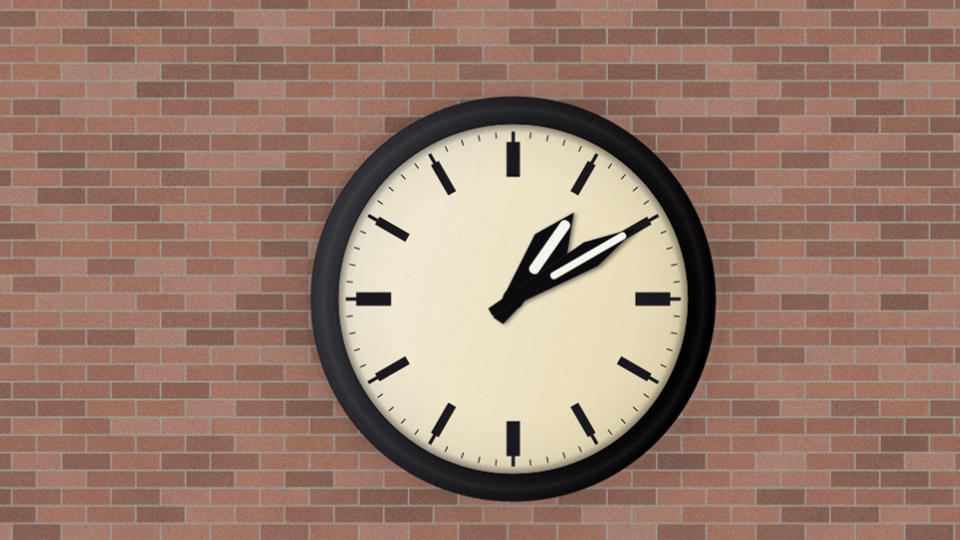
1:10
